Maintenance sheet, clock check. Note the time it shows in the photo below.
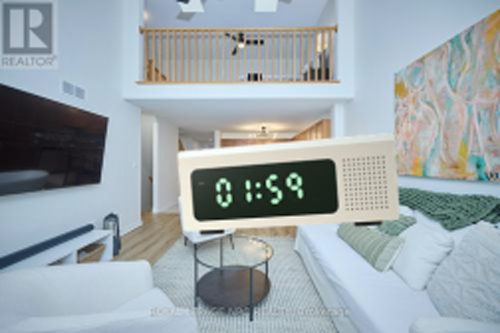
1:59
